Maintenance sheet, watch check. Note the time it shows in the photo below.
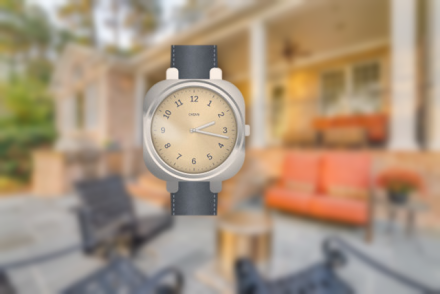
2:17
